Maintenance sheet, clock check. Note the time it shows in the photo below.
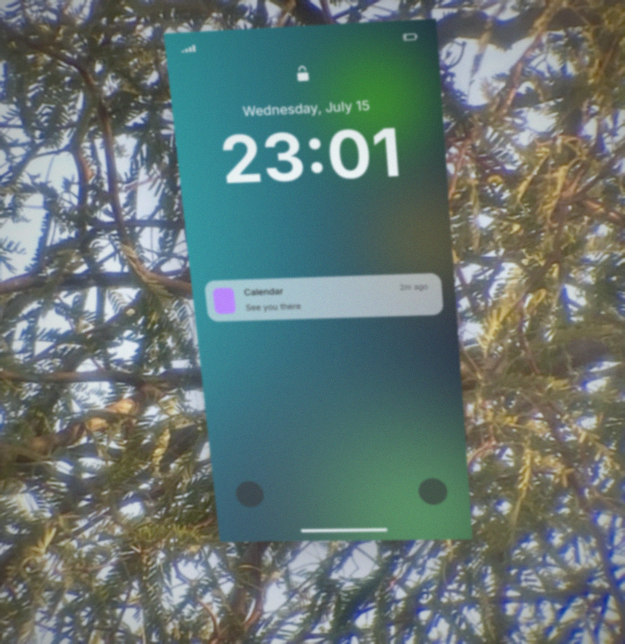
23:01
